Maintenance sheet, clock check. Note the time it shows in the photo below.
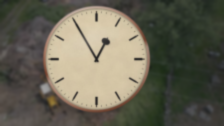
12:55
